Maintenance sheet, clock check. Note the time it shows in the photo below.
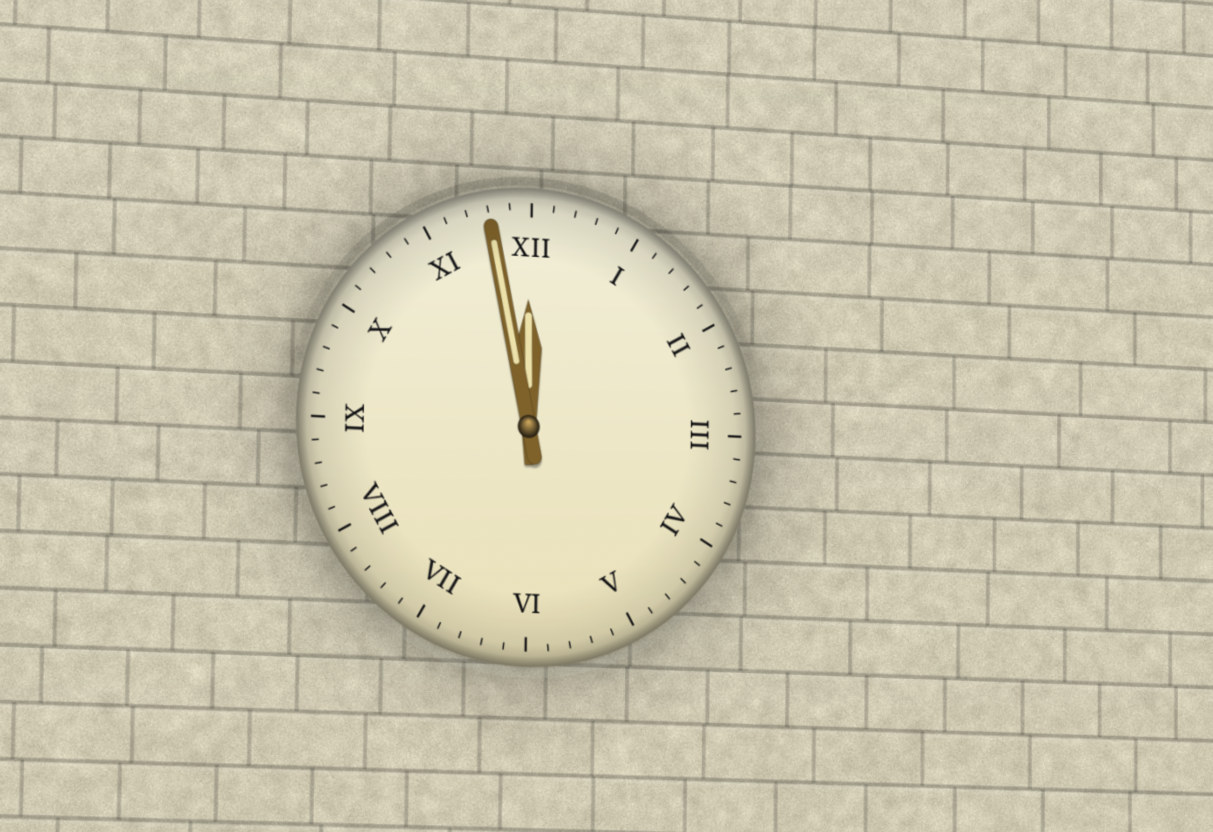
11:58
